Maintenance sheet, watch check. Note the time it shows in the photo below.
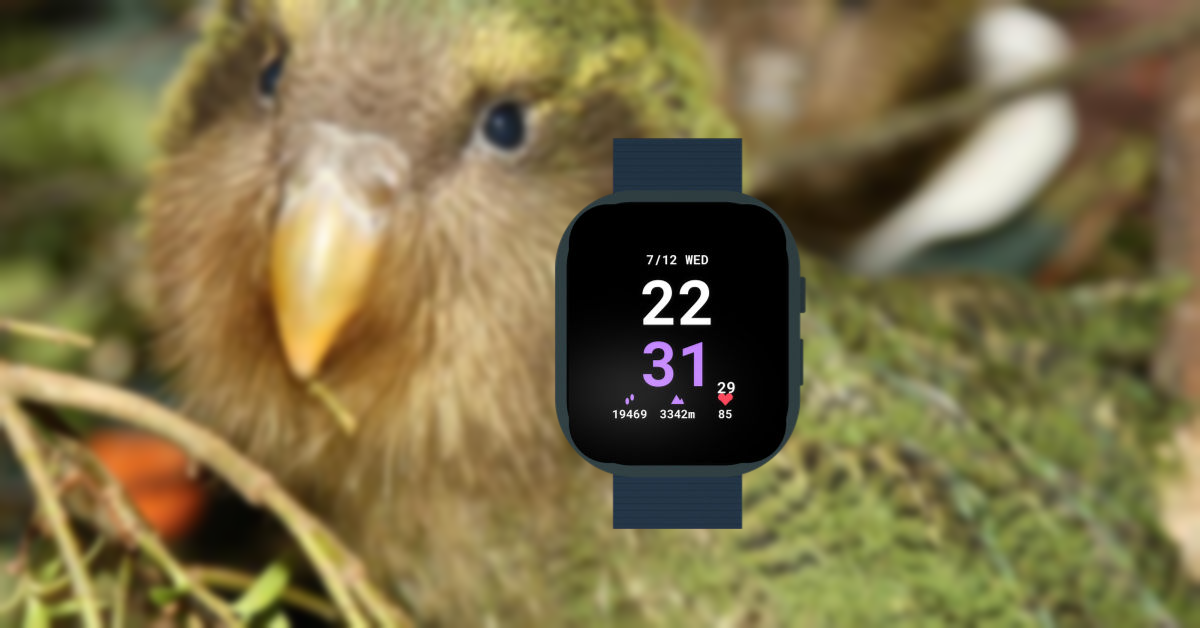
22:31:29
